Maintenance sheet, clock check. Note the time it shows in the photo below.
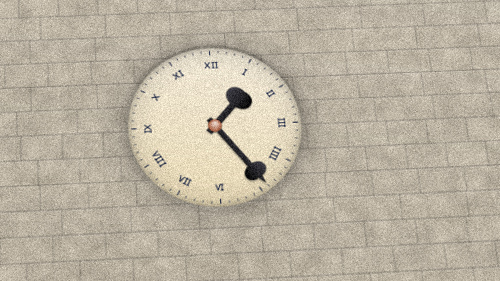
1:24
